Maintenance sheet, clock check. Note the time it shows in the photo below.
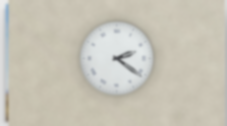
2:21
